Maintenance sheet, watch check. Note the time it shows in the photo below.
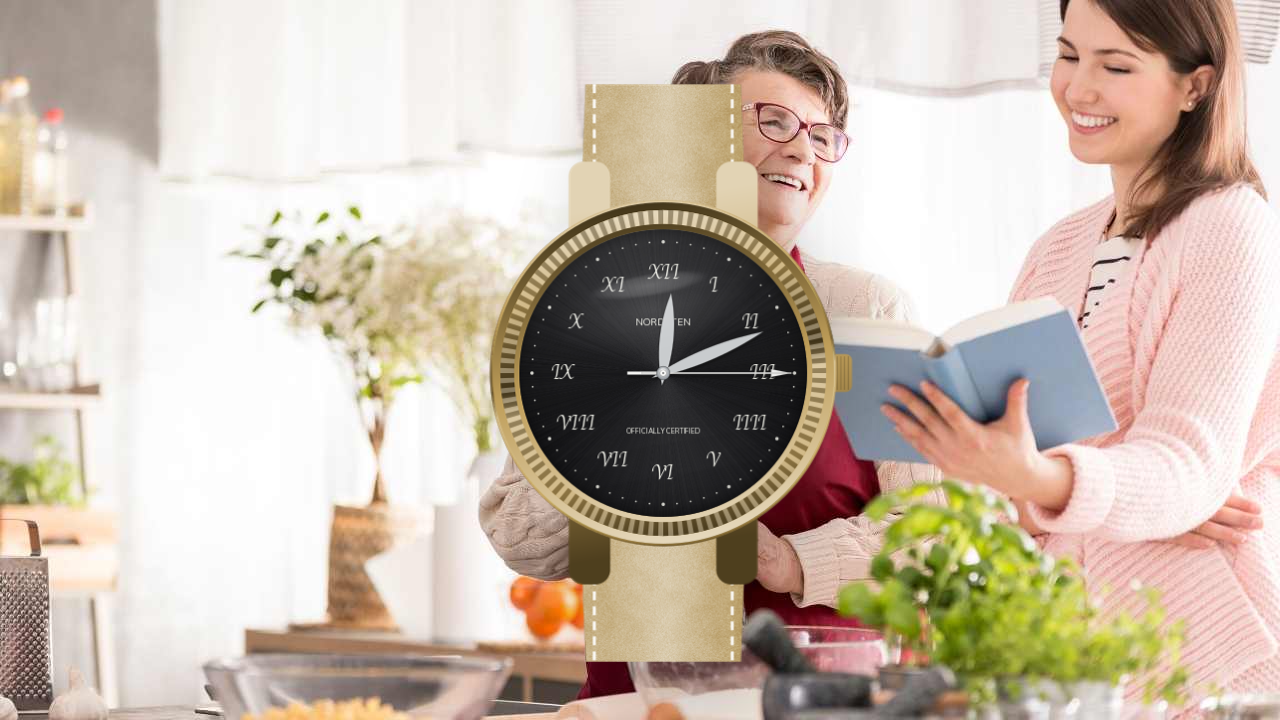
12:11:15
